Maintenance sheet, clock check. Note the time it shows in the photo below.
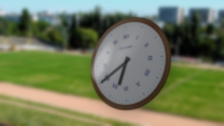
6:40
